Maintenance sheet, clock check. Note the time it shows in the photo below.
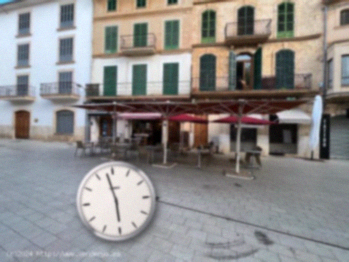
5:58
